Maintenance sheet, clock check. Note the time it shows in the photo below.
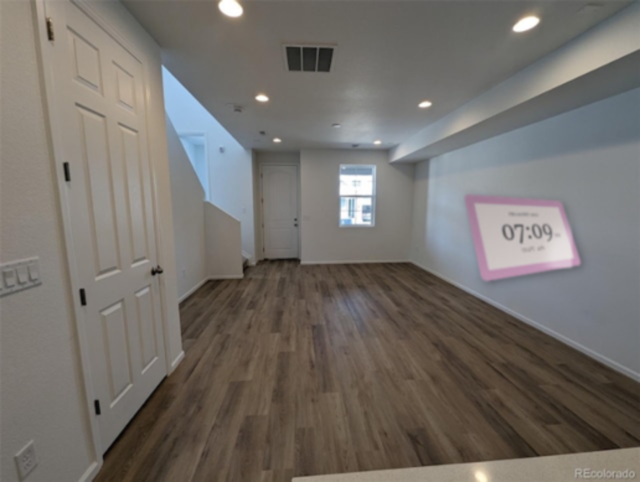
7:09
